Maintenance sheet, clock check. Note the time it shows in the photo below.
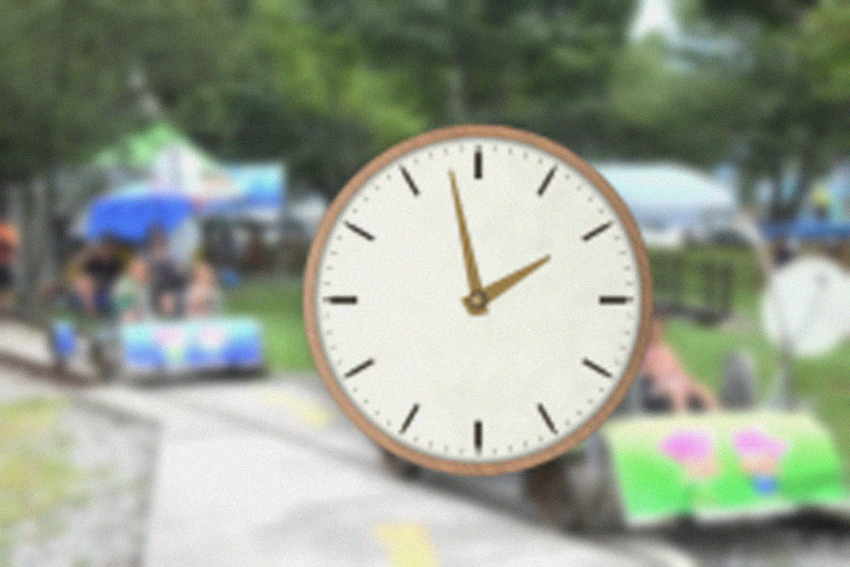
1:58
